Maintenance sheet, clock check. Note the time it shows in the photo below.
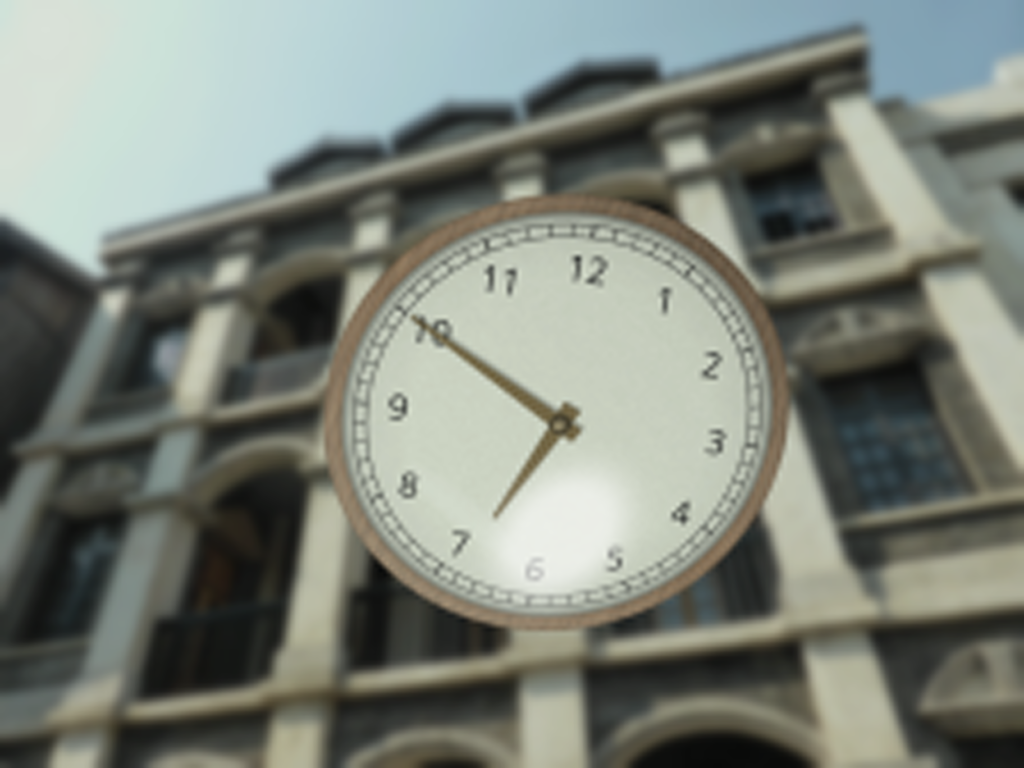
6:50
